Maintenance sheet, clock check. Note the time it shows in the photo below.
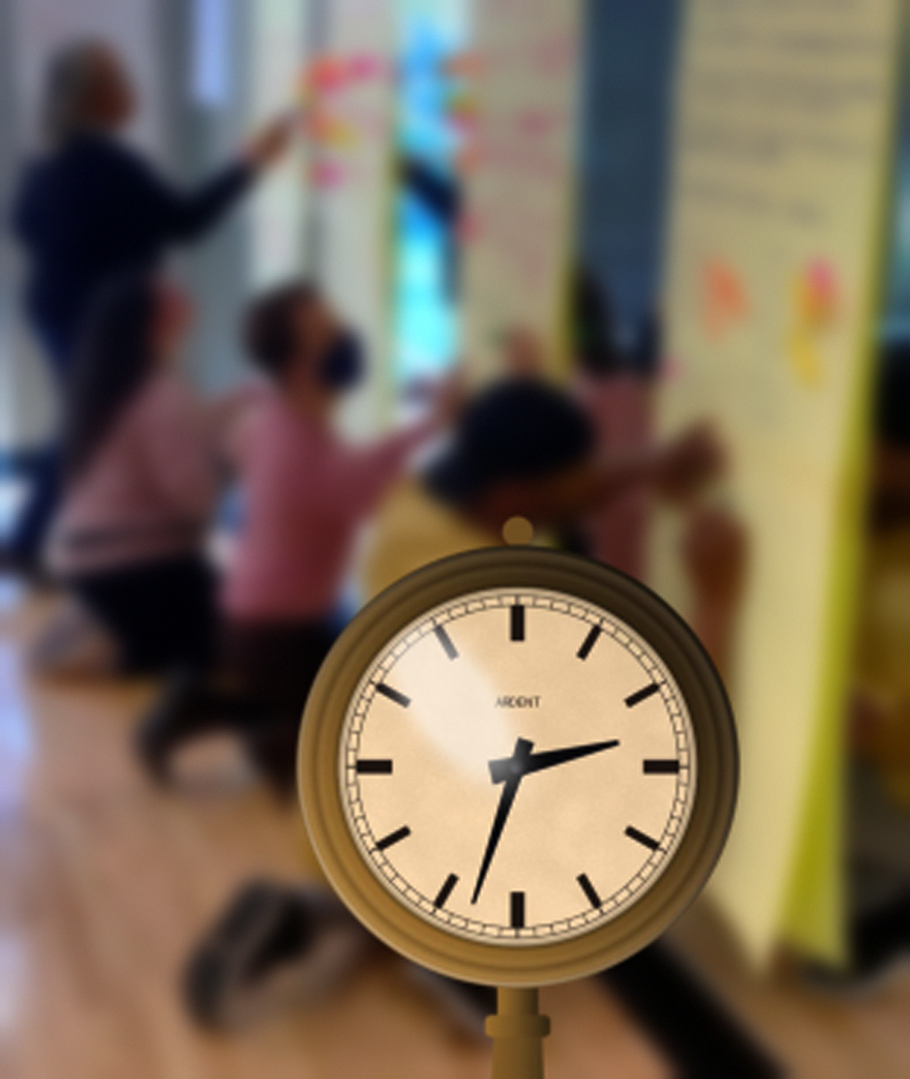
2:33
